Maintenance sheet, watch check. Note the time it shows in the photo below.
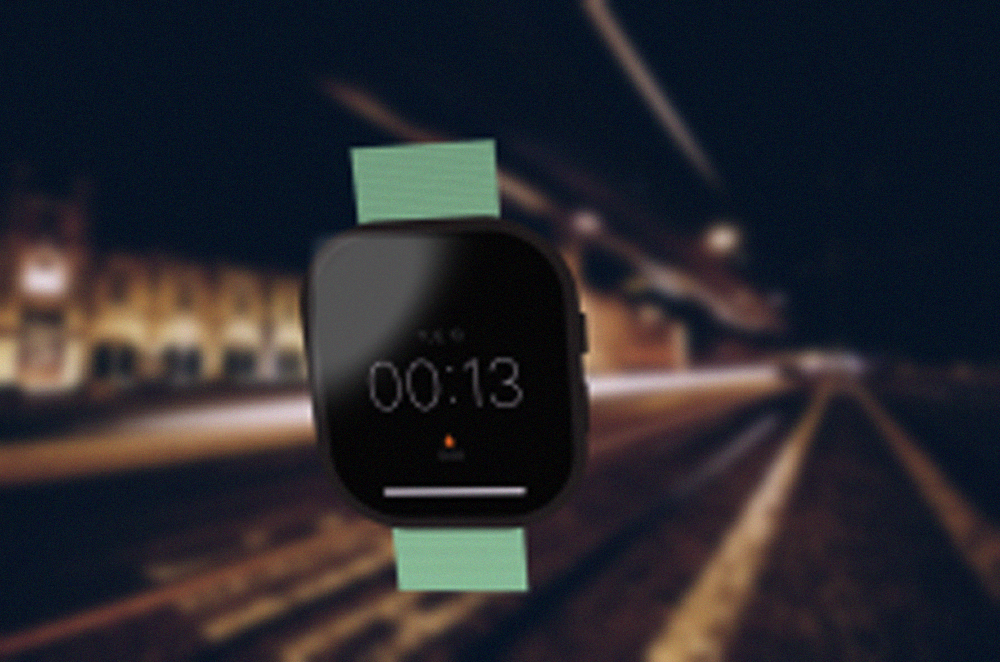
0:13
